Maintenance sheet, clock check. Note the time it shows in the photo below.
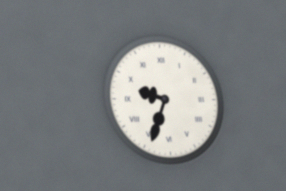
9:34
